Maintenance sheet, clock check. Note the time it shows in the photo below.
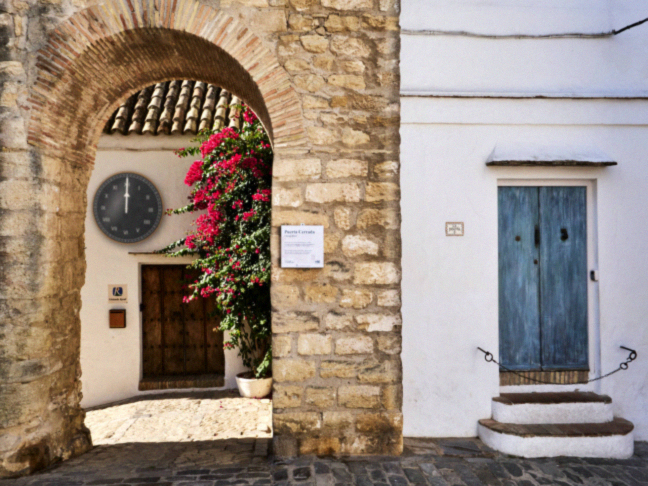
12:00
